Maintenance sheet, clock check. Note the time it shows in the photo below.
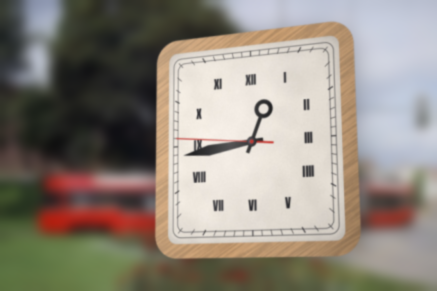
12:43:46
